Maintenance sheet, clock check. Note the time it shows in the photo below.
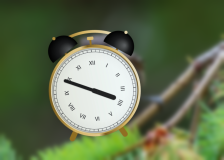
3:49
